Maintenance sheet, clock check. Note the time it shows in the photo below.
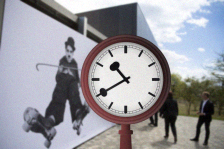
10:40
